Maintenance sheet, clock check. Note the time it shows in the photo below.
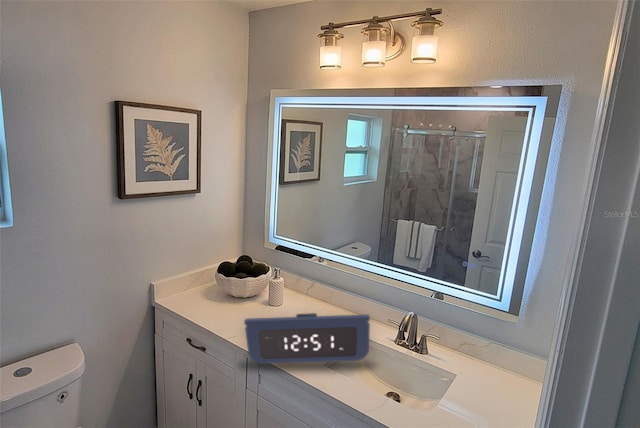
12:51
